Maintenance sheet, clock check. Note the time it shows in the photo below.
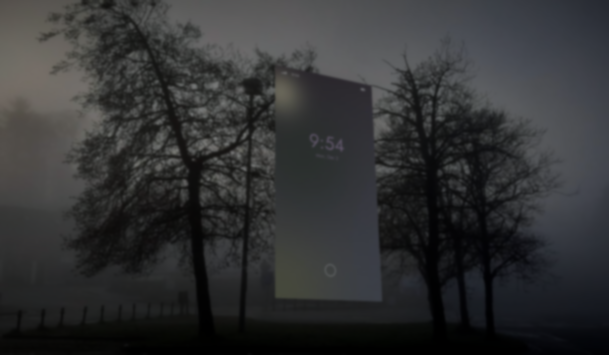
9:54
